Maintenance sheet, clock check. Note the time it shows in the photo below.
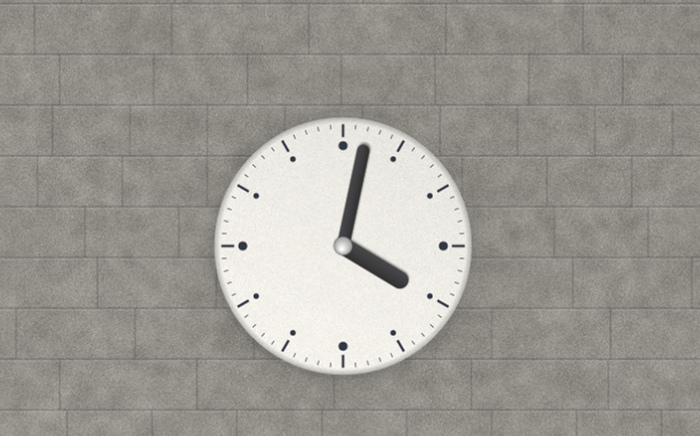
4:02
